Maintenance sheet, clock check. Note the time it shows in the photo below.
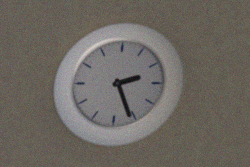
2:26
